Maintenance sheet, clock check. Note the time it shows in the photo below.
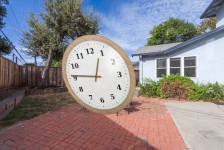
12:46
